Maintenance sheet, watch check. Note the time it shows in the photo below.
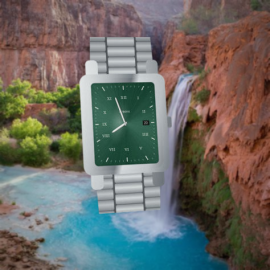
7:57
